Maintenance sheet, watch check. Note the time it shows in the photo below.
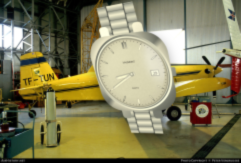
8:40
